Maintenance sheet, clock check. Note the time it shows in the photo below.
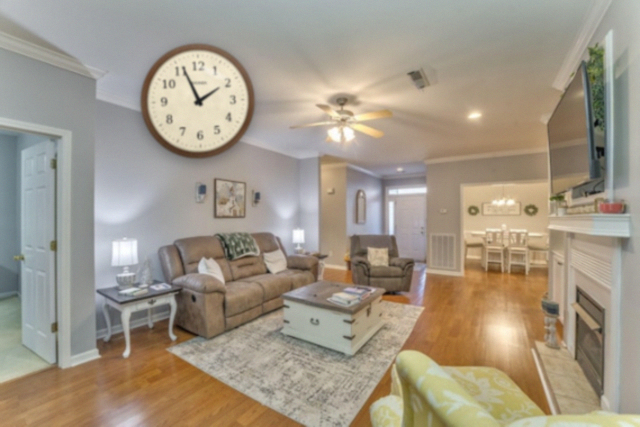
1:56
